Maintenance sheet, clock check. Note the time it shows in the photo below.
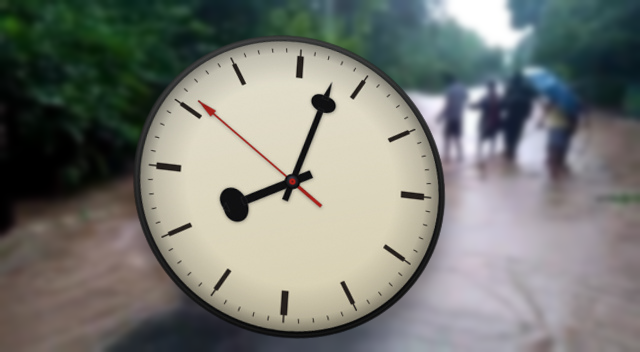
8:02:51
